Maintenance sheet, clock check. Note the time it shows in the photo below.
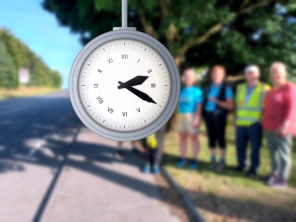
2:20
